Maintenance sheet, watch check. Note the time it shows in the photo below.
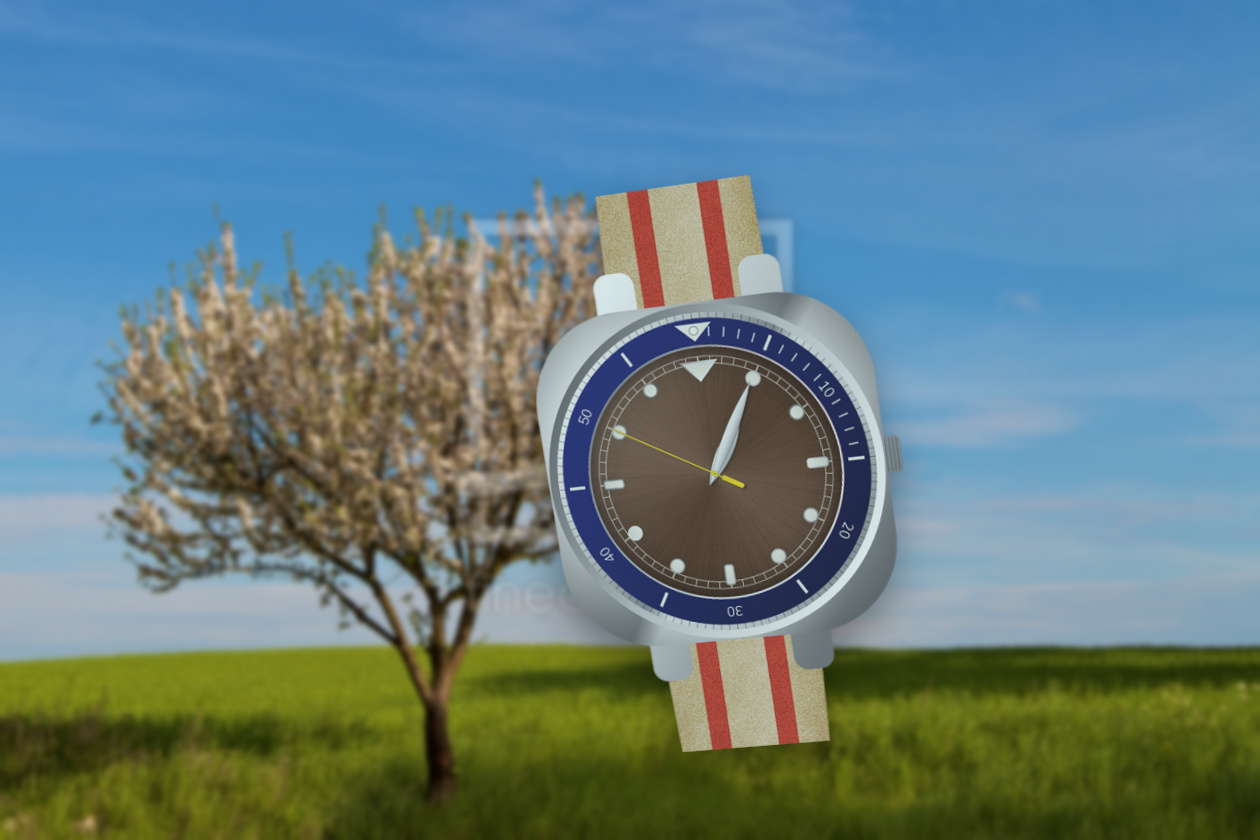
1:04:50
